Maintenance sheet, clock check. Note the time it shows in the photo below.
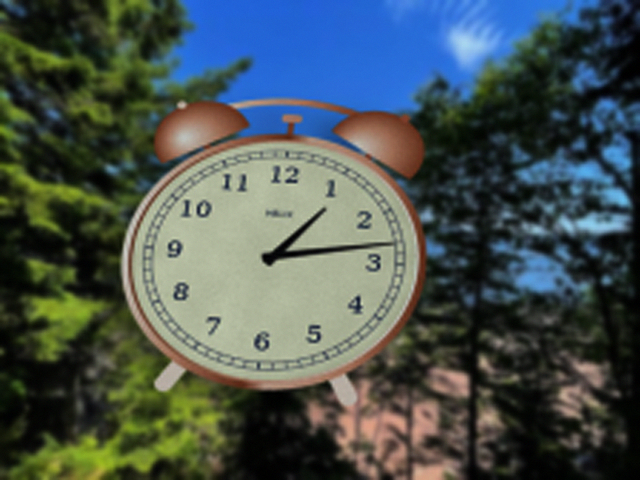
1:13
